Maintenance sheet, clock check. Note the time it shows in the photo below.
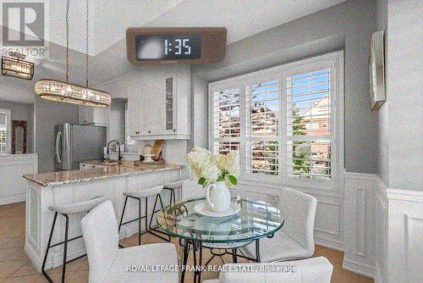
1:35
